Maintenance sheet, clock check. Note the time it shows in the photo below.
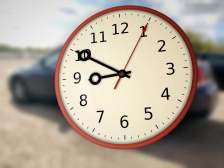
8:50:05
